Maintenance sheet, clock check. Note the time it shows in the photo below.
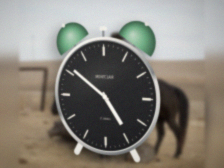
4:51
